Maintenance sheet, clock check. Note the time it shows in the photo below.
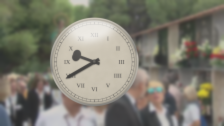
9:40
